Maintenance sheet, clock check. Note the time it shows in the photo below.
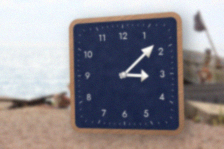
3:08
